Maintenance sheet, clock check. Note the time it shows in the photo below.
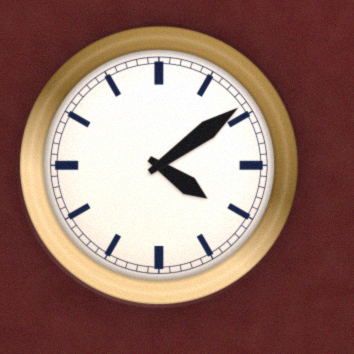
4:09
